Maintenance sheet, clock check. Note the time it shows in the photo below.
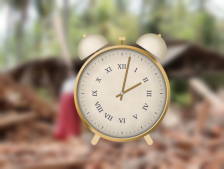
2:02
